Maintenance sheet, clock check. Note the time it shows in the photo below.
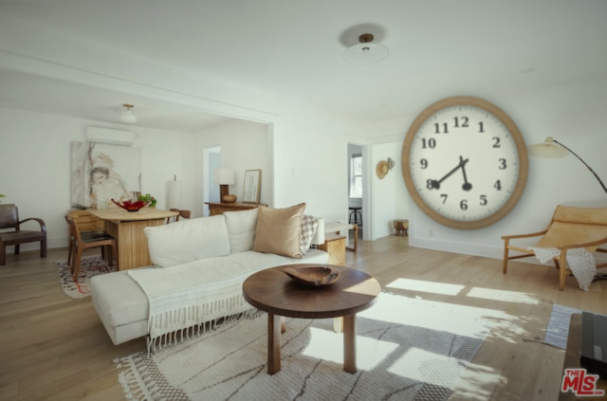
5:39
